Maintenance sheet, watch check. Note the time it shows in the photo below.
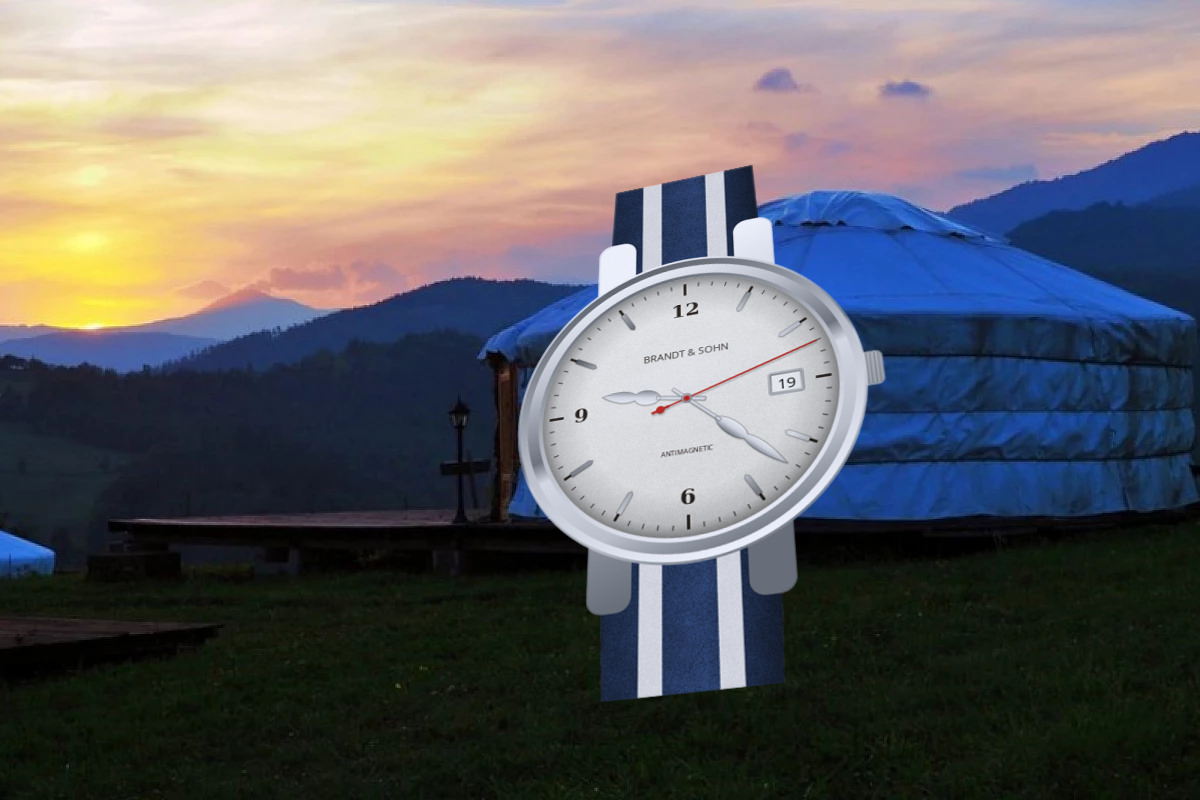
9:22:12
